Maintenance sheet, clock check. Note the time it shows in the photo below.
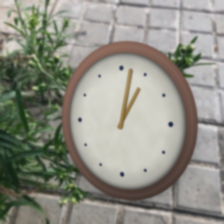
1:02
